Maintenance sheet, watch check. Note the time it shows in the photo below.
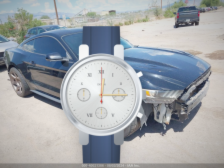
12:15
